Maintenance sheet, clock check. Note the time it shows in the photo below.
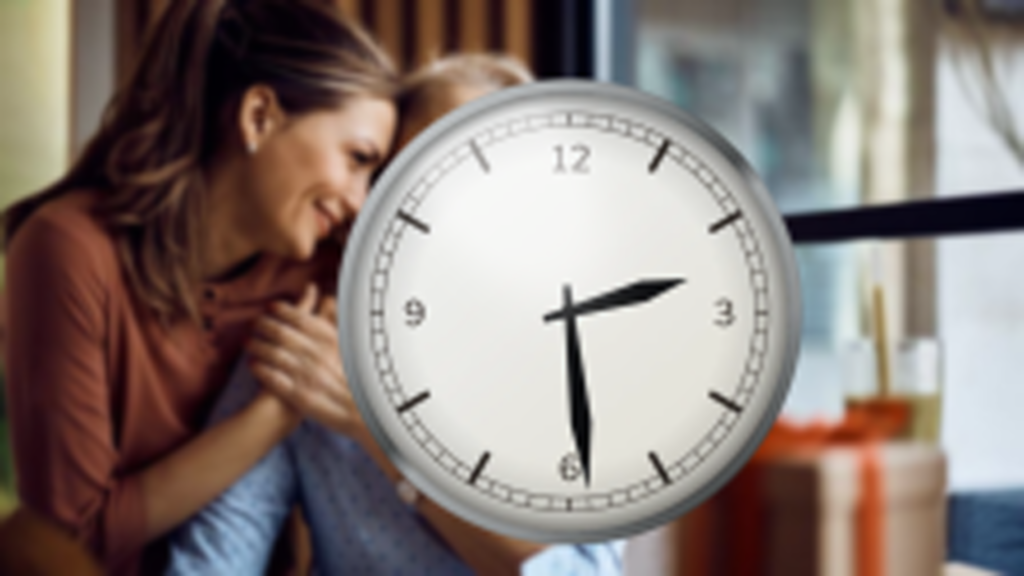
2:29
